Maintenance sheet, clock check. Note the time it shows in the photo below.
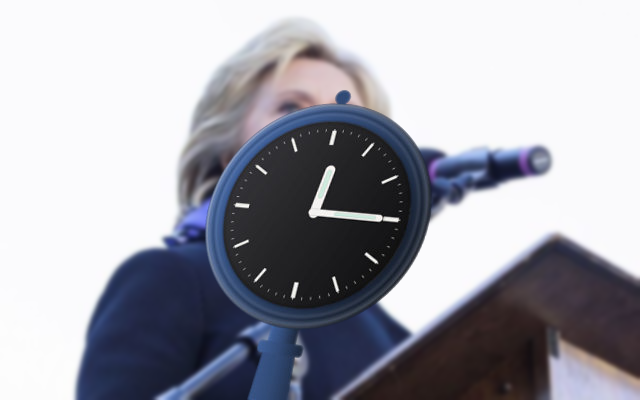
12:15
